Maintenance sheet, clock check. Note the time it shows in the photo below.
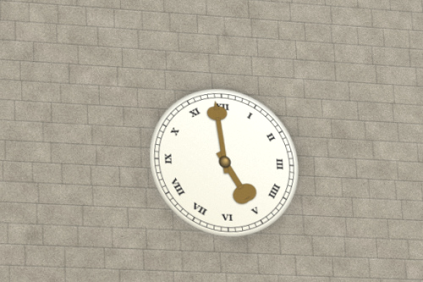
4:59
